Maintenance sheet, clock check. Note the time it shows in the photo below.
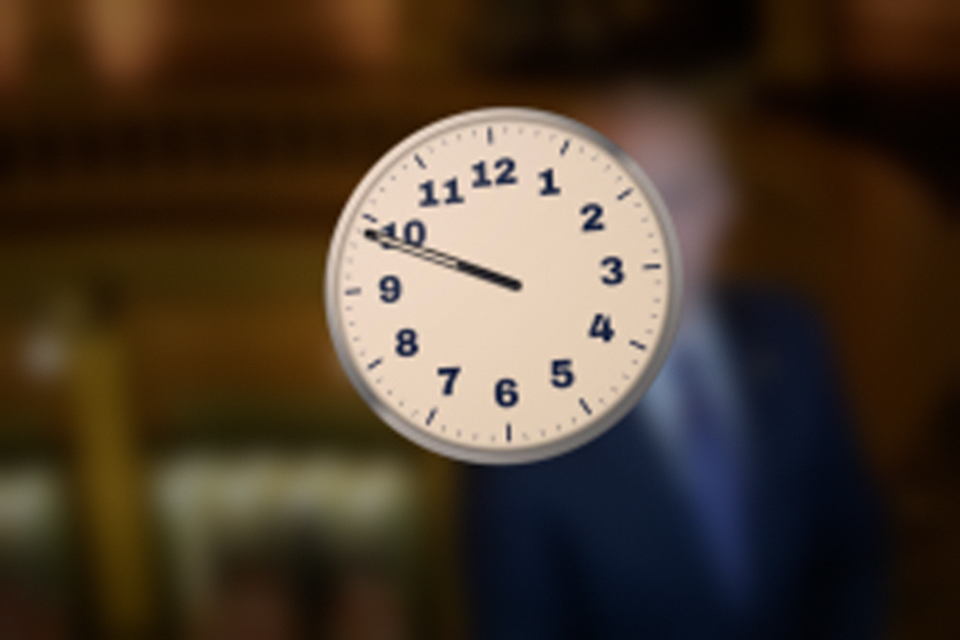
9:49
